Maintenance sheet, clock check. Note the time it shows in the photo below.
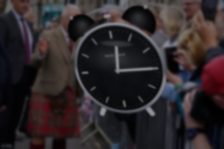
12:15
